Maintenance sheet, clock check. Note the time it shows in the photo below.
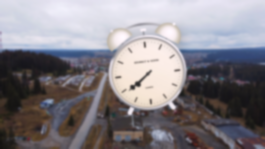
7:39
